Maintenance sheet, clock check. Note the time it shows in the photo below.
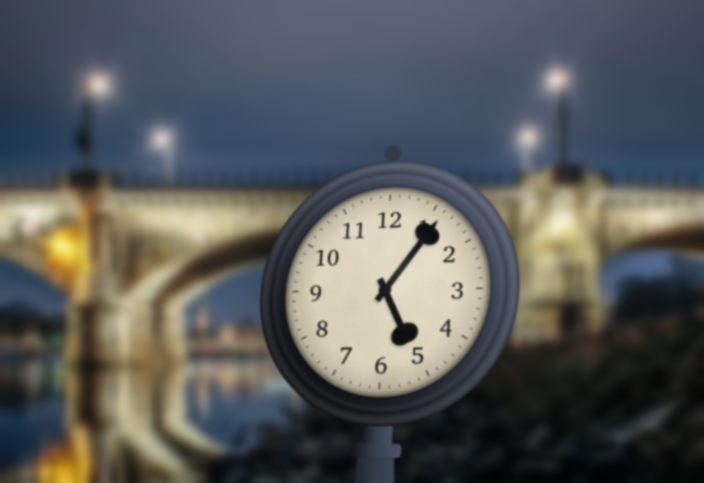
5:06
